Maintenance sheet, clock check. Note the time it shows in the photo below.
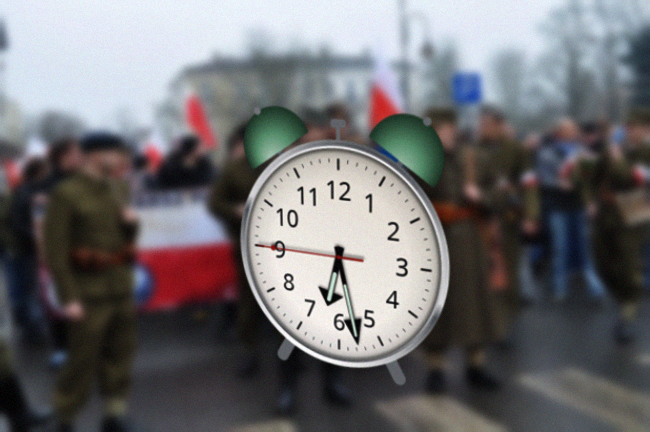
6:27:45
